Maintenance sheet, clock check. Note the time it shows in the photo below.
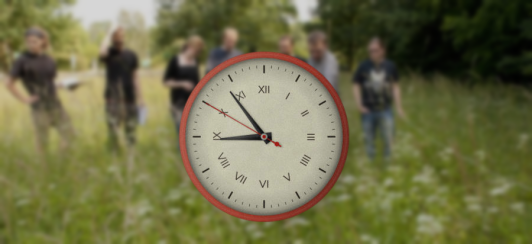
8:53:50
